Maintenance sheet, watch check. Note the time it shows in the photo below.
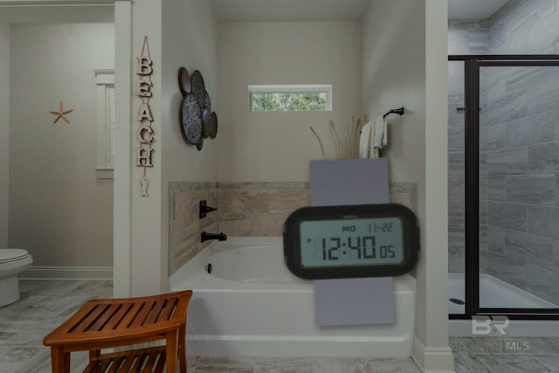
12:40:05
